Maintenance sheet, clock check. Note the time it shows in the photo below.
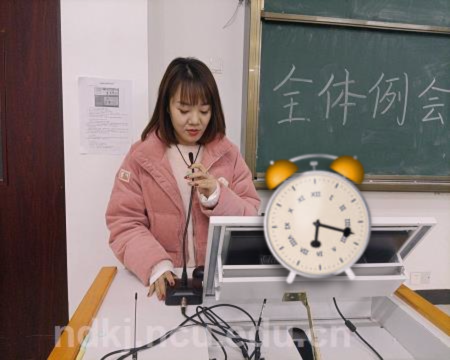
6:18
